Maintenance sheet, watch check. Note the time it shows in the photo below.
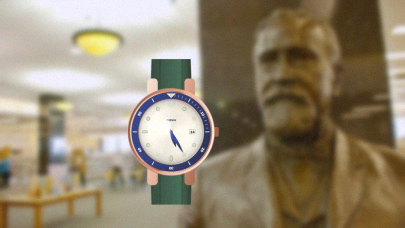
5:25
